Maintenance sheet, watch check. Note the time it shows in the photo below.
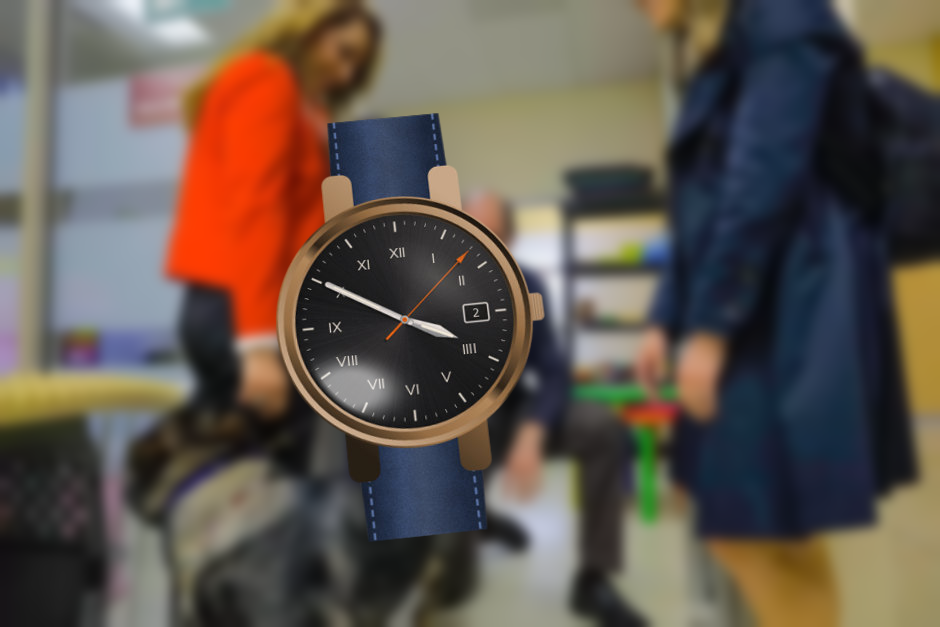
3:50:08
